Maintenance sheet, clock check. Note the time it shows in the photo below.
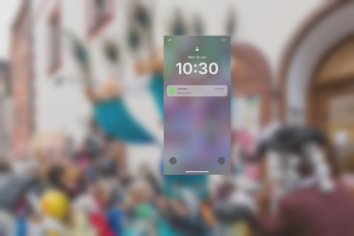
10:30
